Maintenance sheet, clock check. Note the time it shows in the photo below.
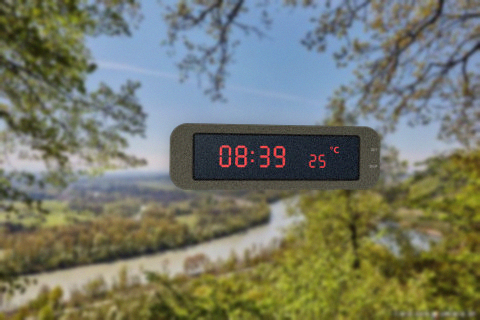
8:39
